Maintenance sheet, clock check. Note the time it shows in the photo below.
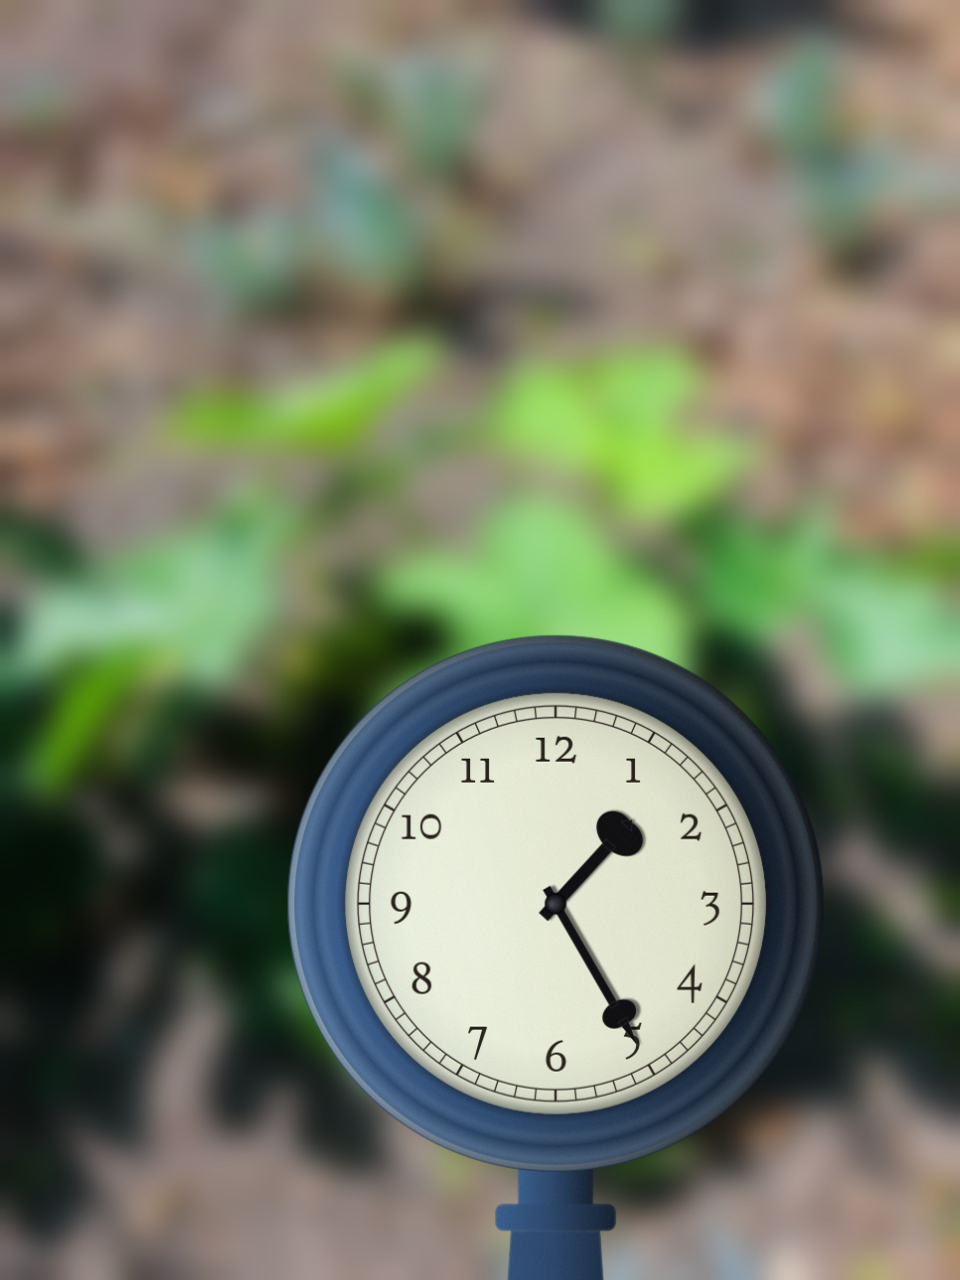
1:25
